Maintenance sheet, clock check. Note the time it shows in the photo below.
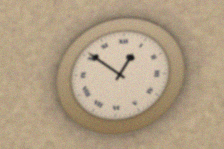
12:51
